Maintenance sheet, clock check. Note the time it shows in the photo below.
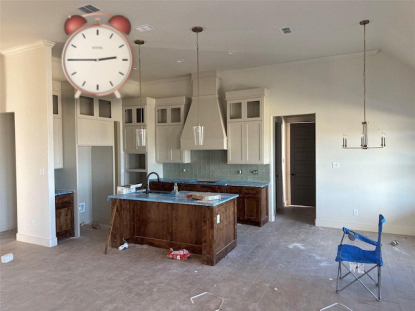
2:45
